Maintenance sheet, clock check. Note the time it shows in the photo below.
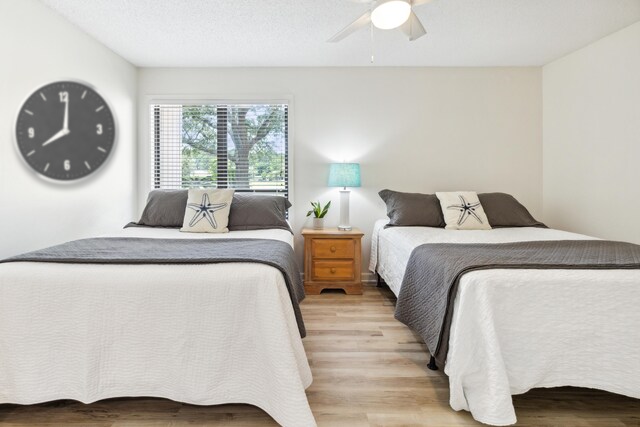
8:01
